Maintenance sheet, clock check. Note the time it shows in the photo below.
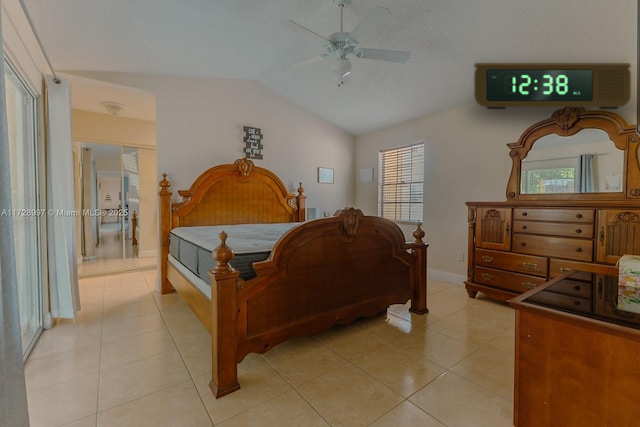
12:38
